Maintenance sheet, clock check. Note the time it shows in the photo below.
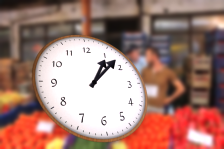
1:08
